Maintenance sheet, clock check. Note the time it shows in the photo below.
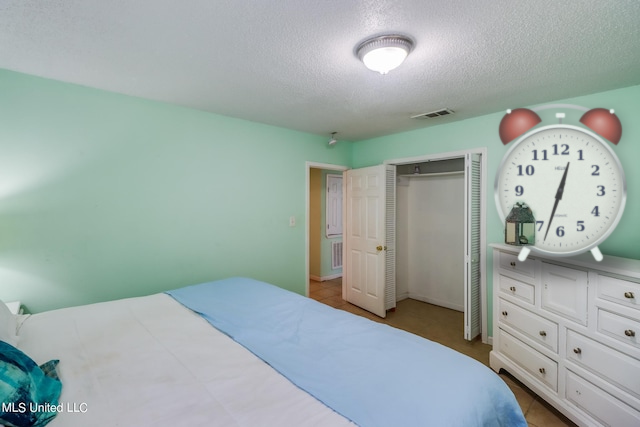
12:33
